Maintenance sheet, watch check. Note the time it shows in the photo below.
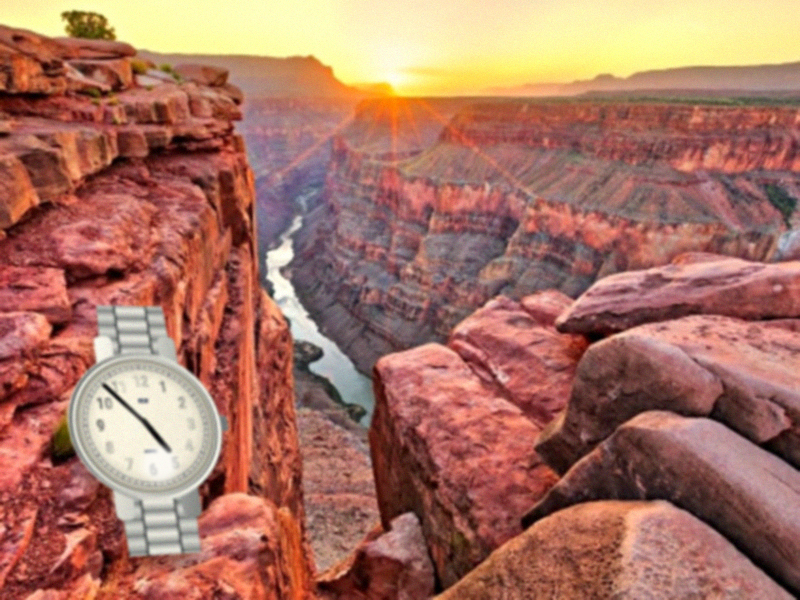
4:53
